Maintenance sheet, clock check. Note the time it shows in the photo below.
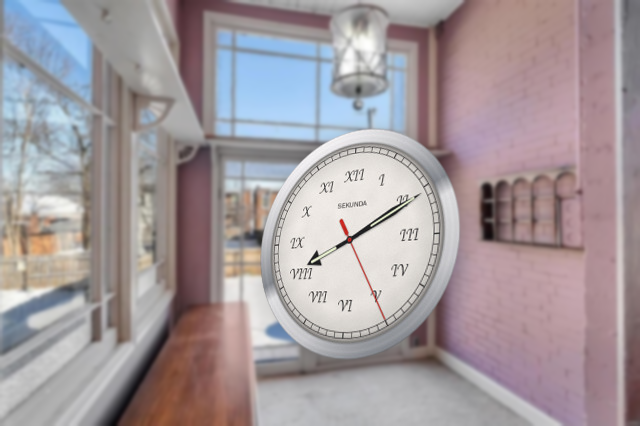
8:10:25
